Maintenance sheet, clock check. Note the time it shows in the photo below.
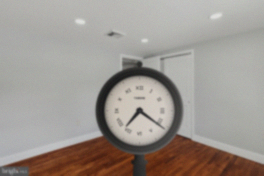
7:21
